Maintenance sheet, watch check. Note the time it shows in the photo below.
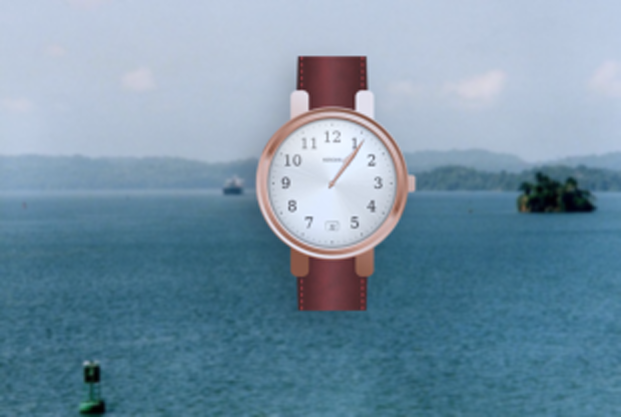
1:06
